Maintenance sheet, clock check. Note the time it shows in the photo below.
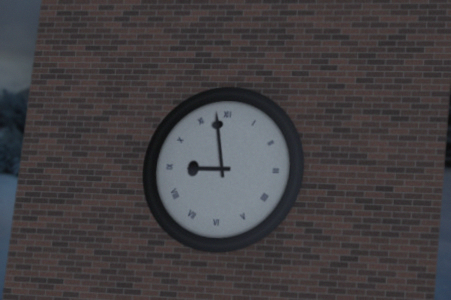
8:58
